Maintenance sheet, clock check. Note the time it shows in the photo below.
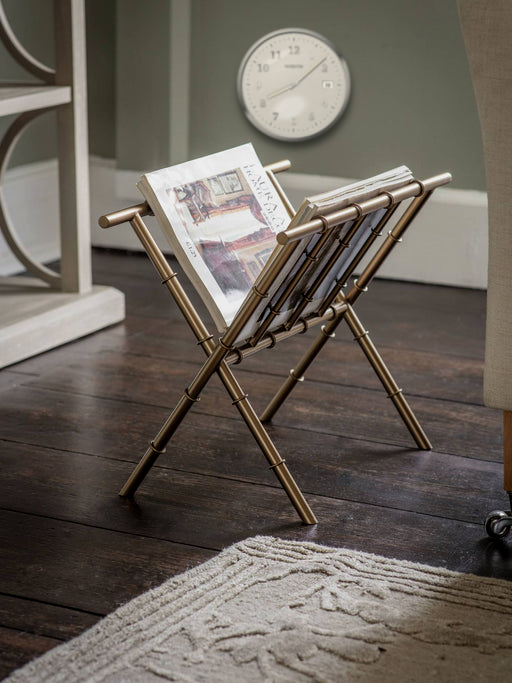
8:08
